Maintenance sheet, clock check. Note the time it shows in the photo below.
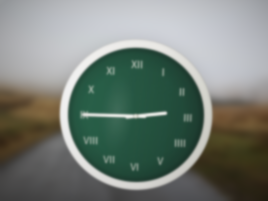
2:45
